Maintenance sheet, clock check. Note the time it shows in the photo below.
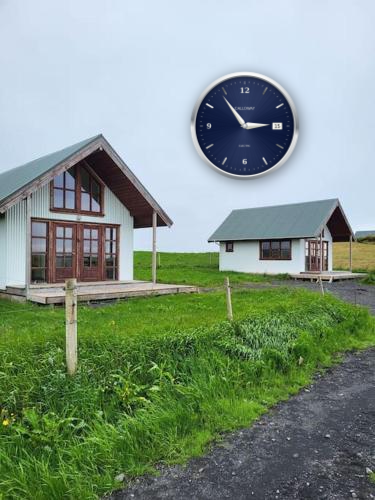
2:54
